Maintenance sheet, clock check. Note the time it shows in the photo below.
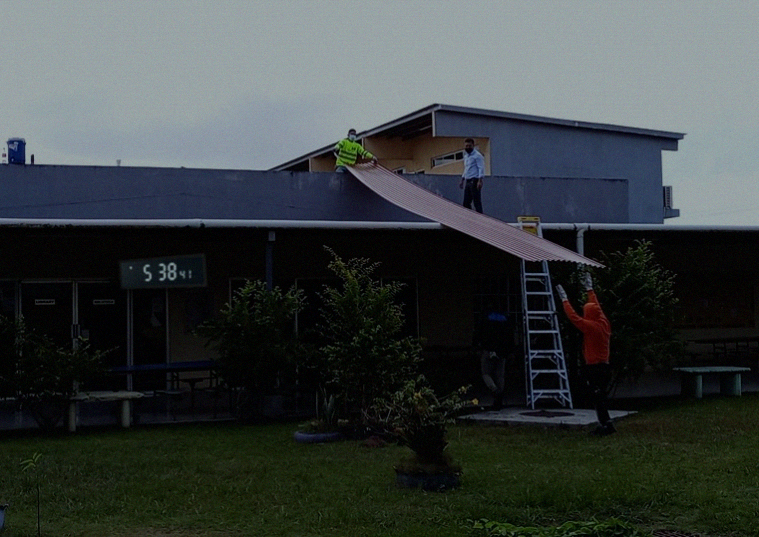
5:38:41
